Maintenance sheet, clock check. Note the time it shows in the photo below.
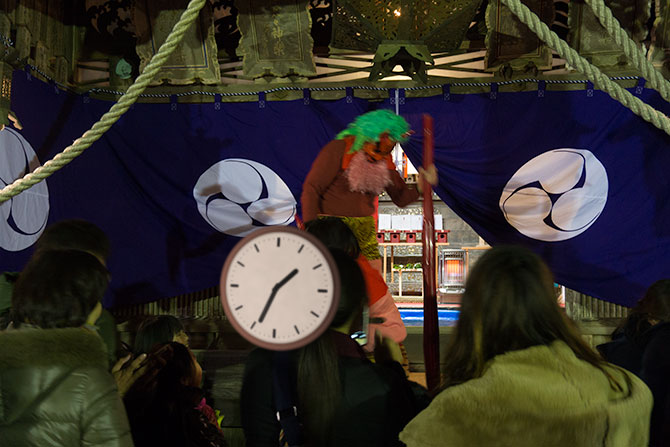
1:34
